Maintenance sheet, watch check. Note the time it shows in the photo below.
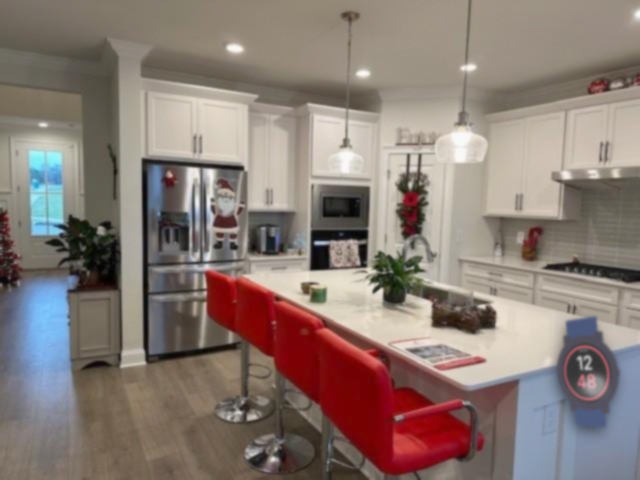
12:48
